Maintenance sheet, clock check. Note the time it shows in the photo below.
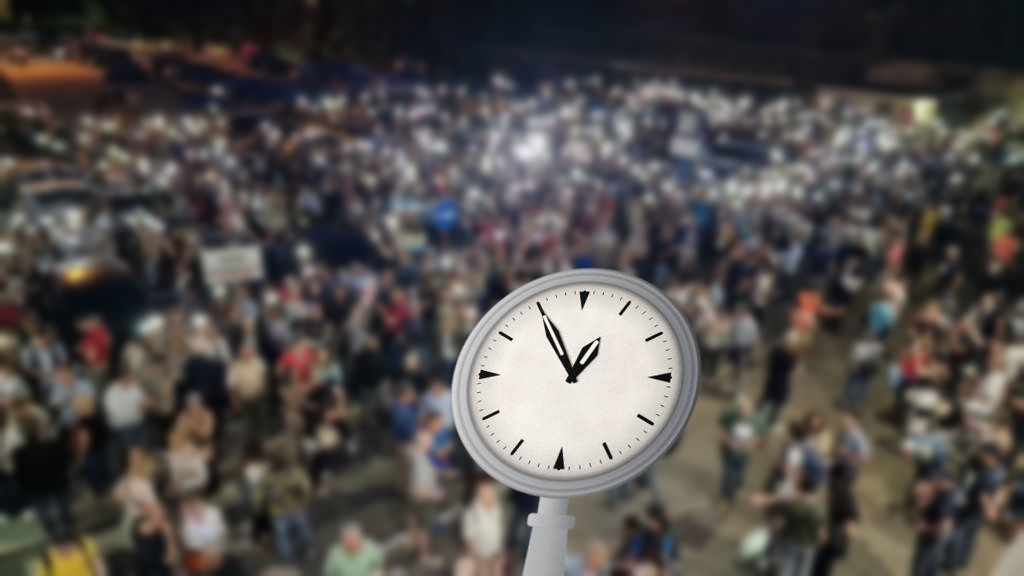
12:55
